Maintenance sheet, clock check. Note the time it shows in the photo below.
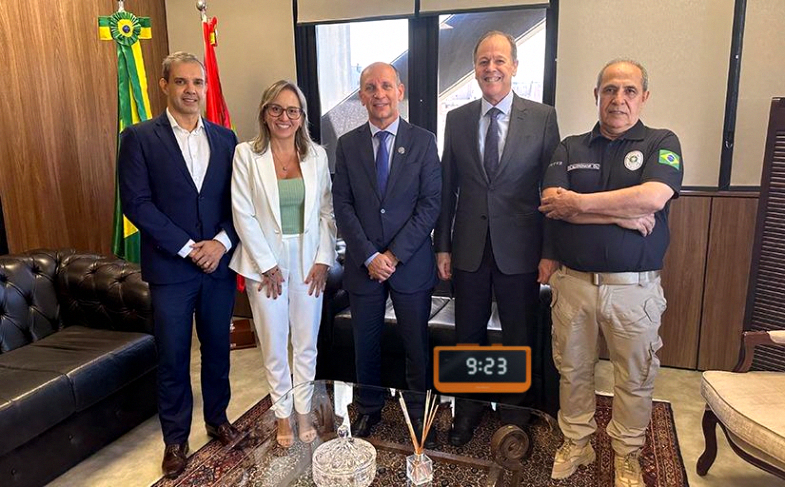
9:23
